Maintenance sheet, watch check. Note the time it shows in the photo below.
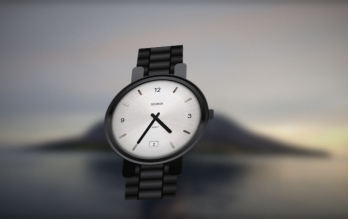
4:35
